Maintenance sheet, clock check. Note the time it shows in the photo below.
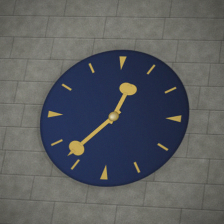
12:37
